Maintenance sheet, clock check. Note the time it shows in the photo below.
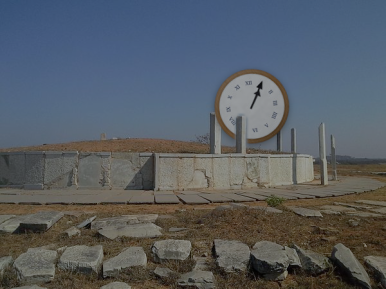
1:05
